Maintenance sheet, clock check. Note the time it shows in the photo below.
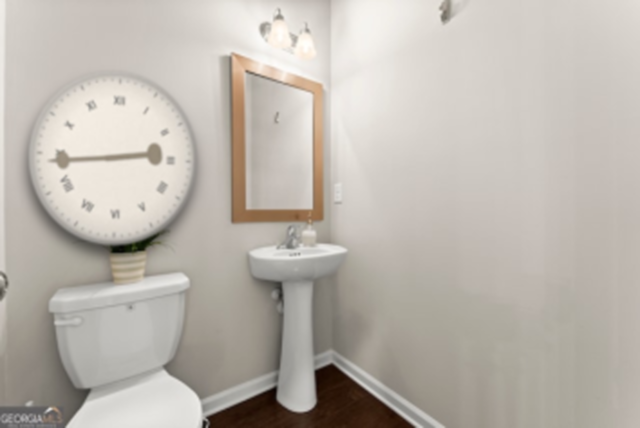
2:44
